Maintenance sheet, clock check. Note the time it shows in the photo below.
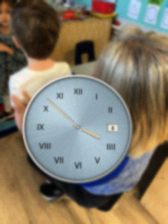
3:52
